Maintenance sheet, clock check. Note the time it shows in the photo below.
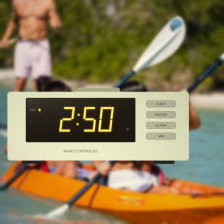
2:50
